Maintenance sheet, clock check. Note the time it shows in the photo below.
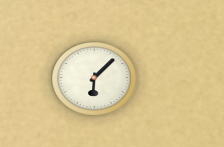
6:07
